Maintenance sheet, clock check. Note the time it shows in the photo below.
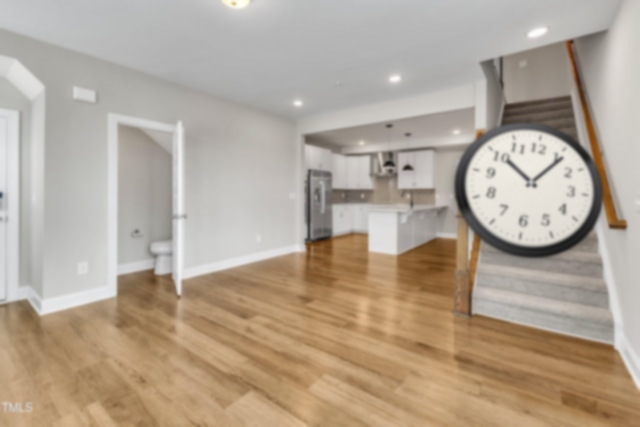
10:06
